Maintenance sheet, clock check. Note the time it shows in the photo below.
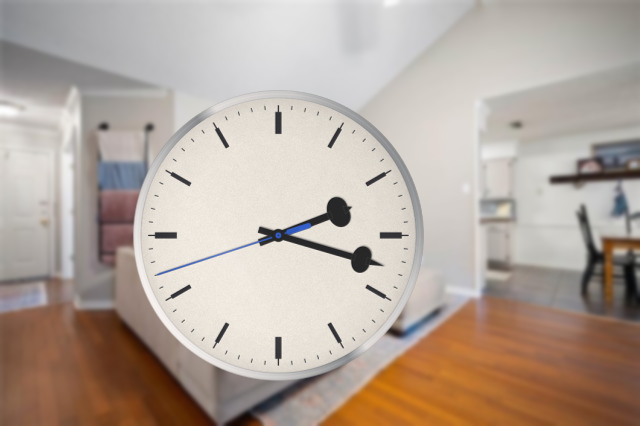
2:17:42
